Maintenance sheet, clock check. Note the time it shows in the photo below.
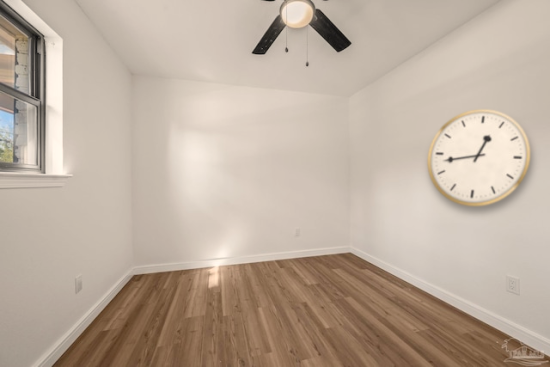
12:43
